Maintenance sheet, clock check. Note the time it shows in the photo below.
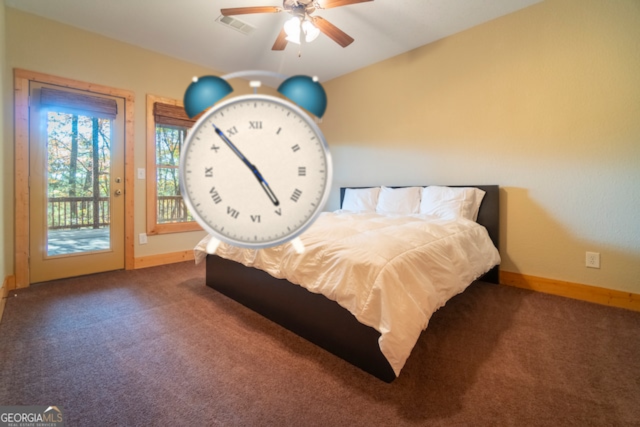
4:52:53
